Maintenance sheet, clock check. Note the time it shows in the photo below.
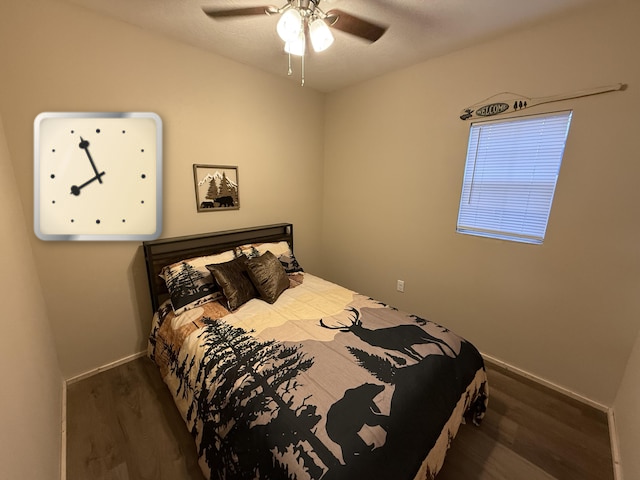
7:56
